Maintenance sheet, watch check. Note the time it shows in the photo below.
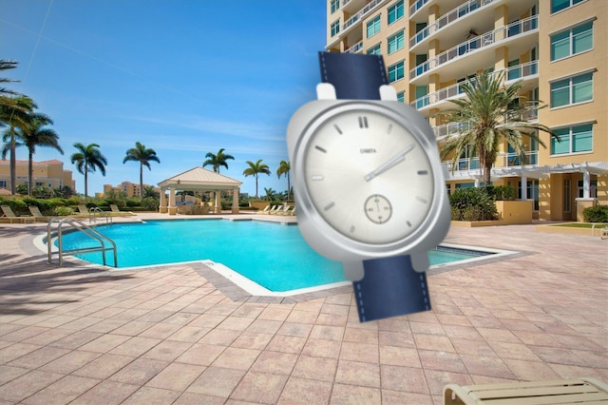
2:10
